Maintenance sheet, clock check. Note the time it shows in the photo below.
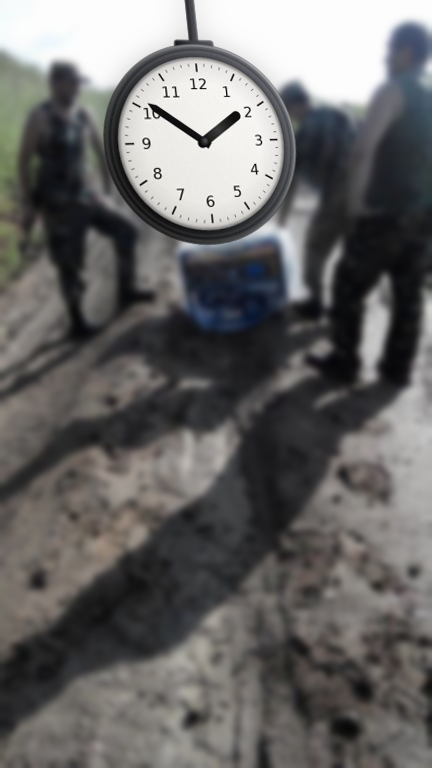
1:51
